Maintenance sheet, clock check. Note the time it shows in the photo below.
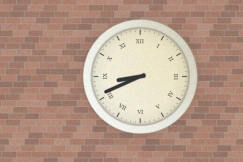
8:41
